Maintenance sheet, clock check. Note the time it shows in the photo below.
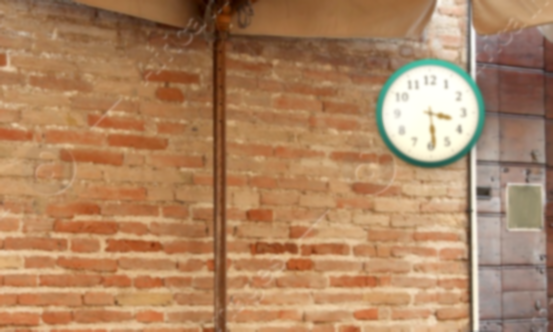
3:29
